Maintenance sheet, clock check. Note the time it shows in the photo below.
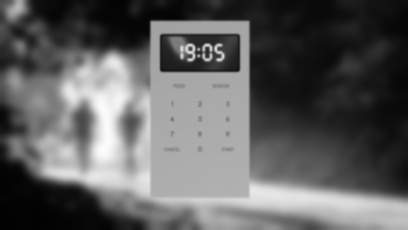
19:05
